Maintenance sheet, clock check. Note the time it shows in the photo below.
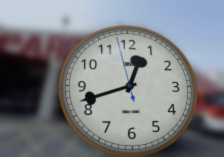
12:41:58
